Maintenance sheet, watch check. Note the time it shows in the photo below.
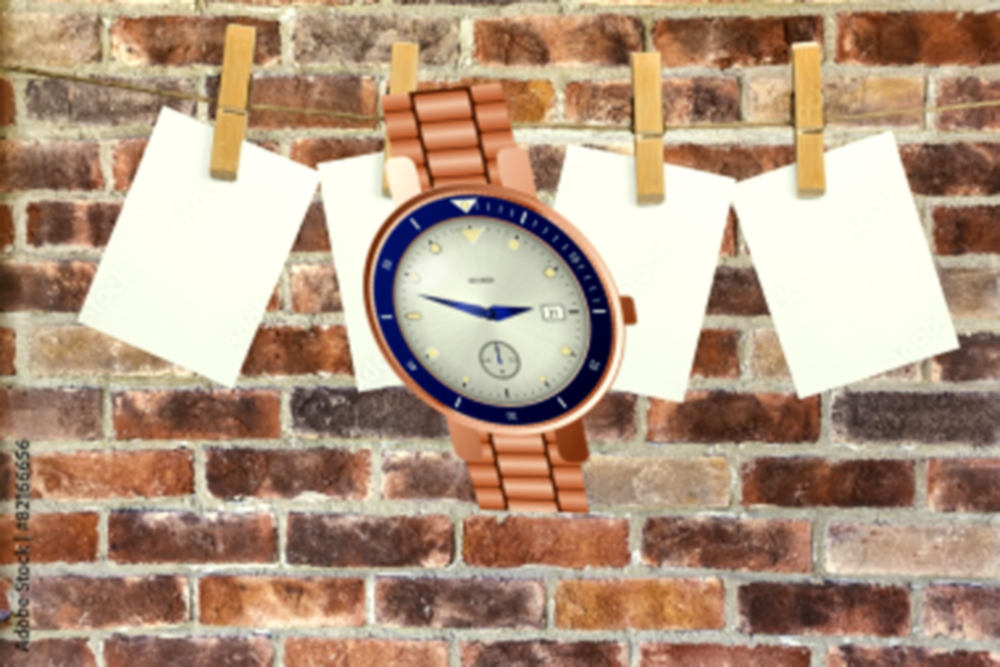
2:48
